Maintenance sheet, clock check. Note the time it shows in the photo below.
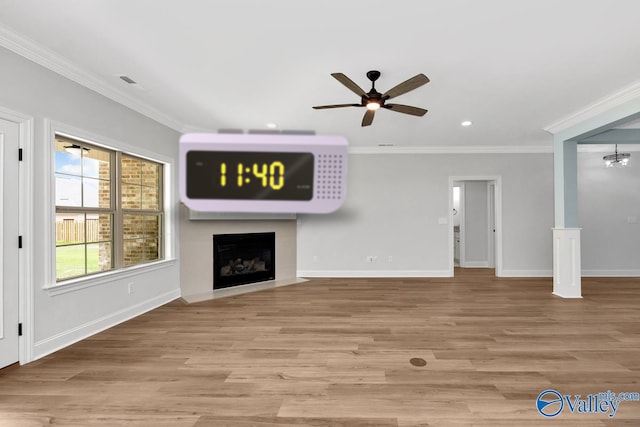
11:40
